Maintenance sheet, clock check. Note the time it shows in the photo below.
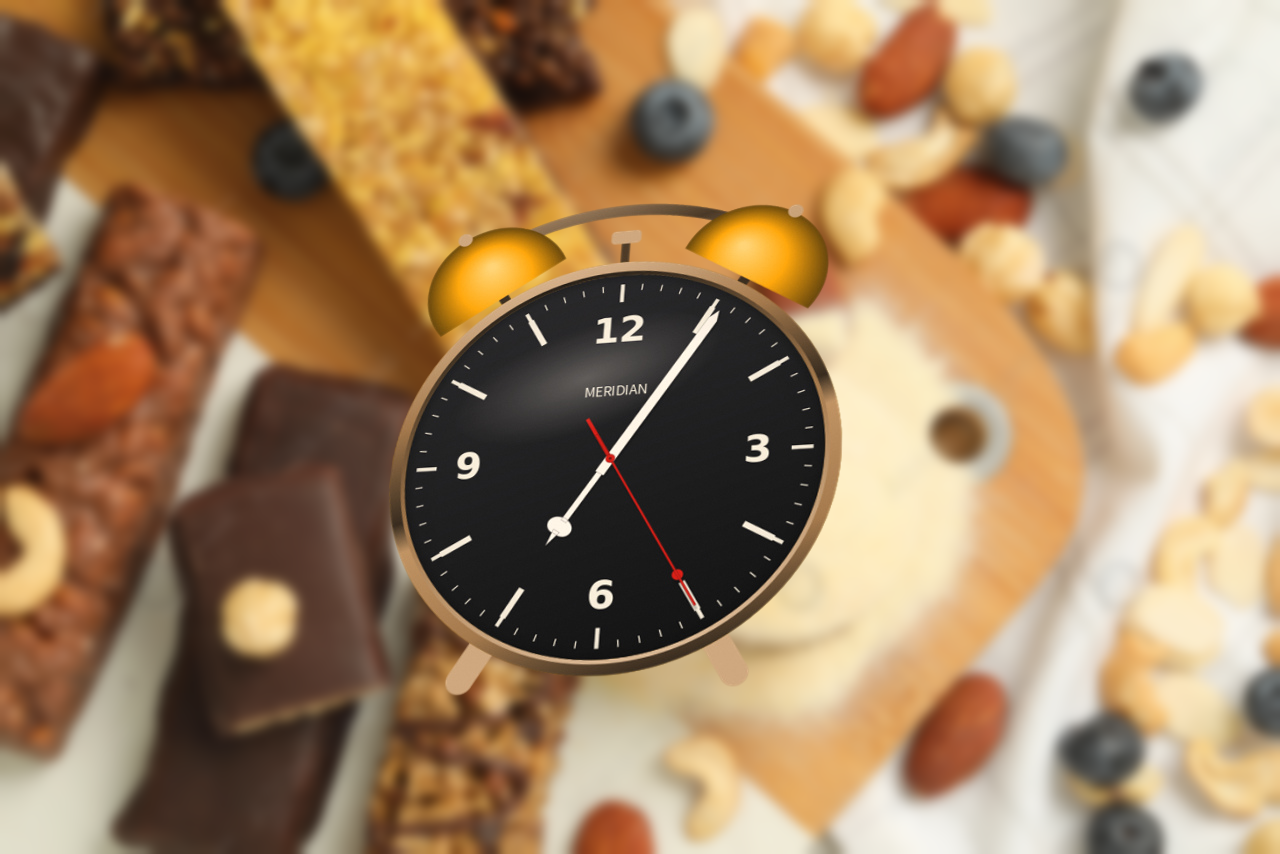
7:05:25
